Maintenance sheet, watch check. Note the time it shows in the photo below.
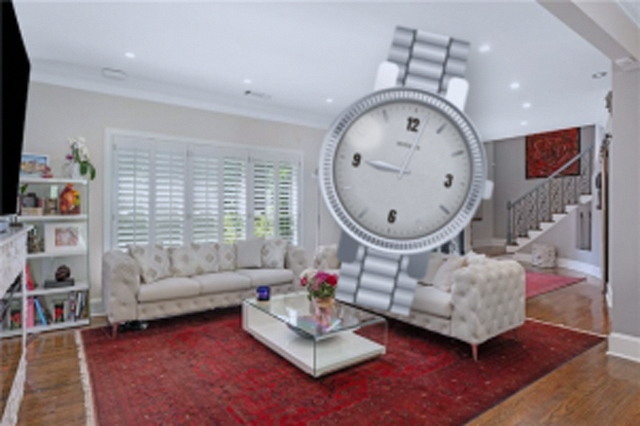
9:02
